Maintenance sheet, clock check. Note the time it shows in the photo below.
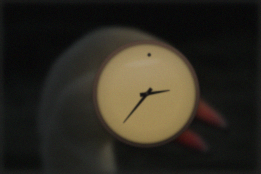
2:36
